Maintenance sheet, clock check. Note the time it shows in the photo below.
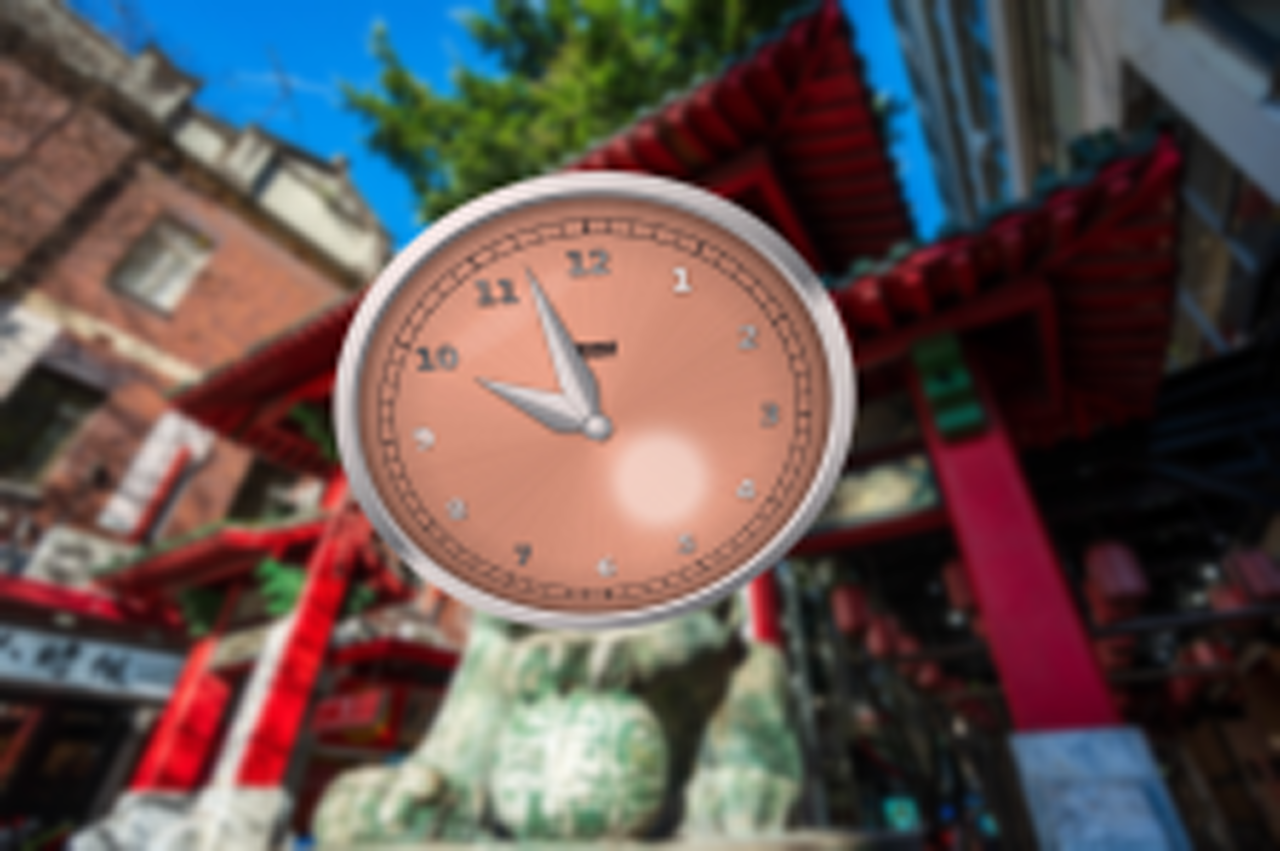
9:57
